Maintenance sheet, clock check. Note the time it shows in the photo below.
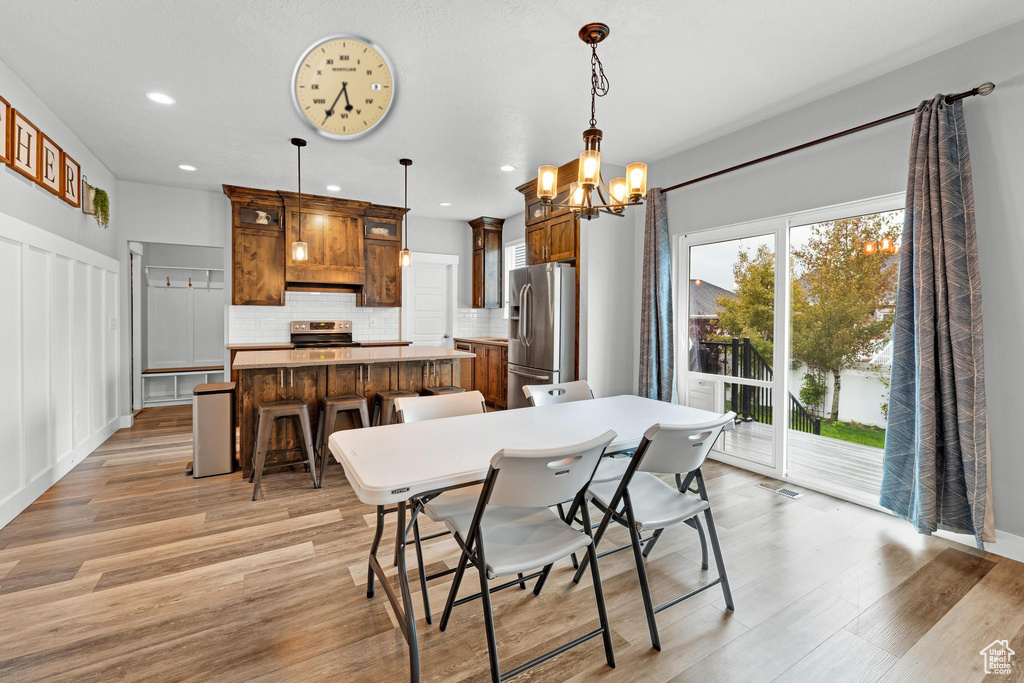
5:35
